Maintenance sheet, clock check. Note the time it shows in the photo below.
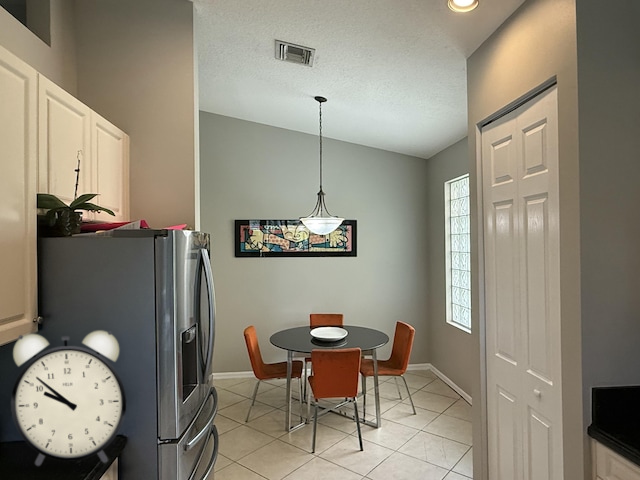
9:52
